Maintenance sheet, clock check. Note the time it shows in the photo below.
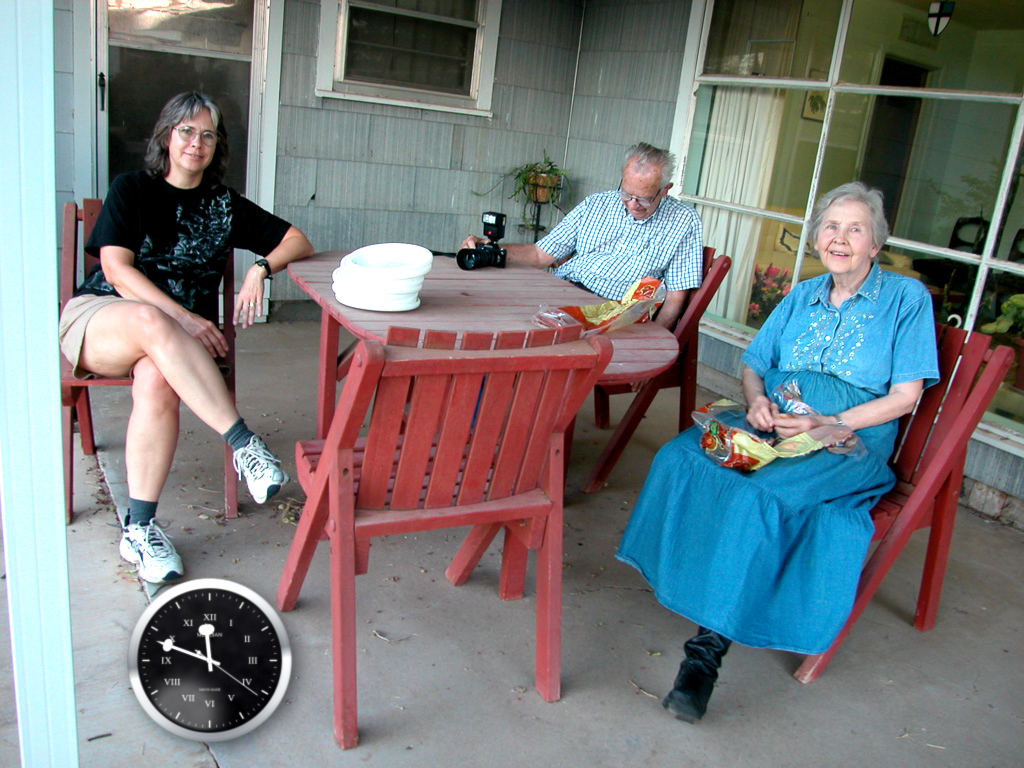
11:48:21
